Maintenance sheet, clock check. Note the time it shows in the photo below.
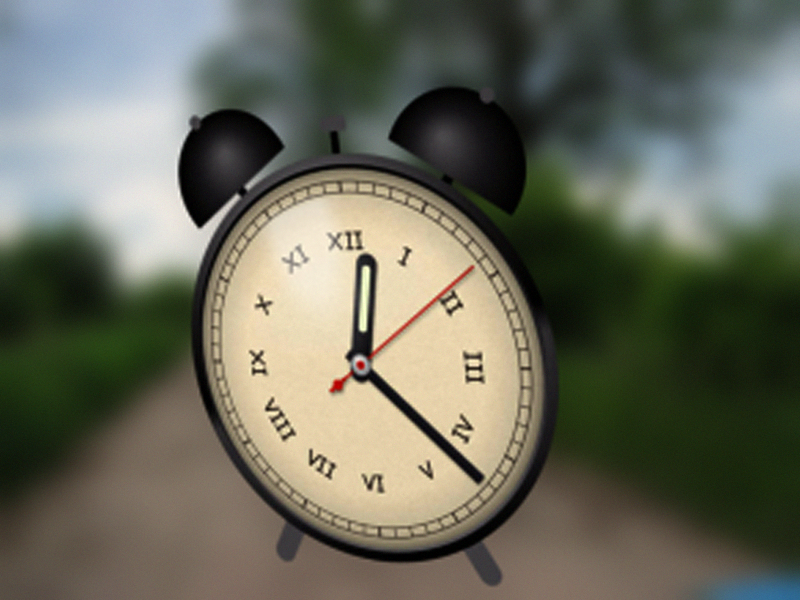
12:22:09
